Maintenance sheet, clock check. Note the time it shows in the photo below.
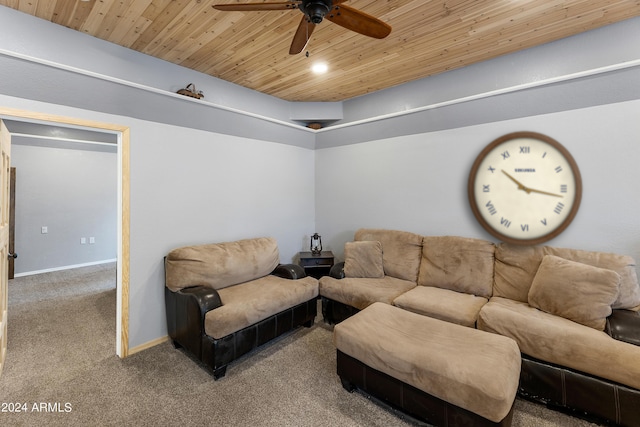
10:17
